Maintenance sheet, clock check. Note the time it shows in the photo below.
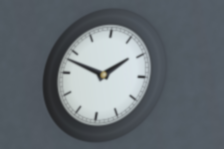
1:48
